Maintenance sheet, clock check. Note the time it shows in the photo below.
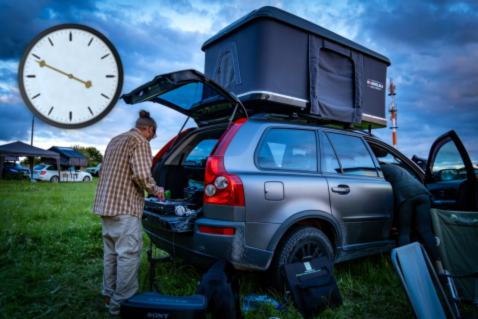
3:49
